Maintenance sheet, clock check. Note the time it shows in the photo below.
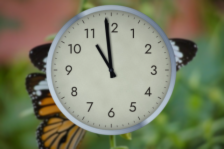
10:59
